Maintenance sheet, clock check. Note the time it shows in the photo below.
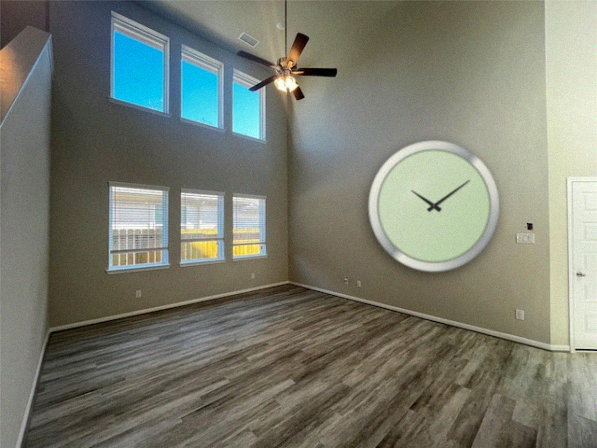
10:09
